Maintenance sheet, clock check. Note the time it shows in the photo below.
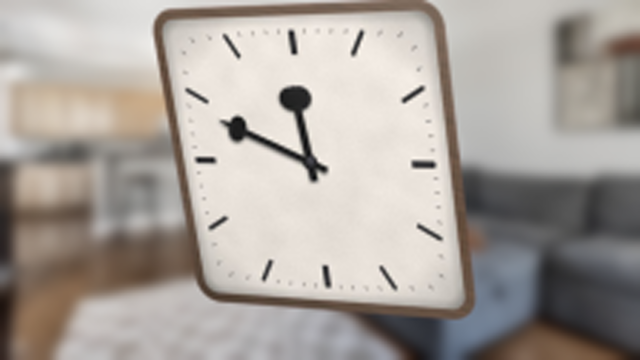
11:49
